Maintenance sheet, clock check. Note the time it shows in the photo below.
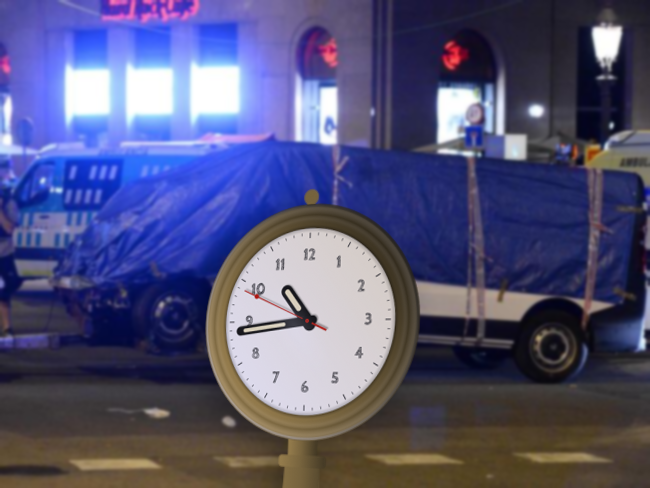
10:43:49
